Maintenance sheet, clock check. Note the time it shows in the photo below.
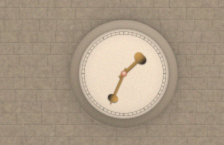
1:34
